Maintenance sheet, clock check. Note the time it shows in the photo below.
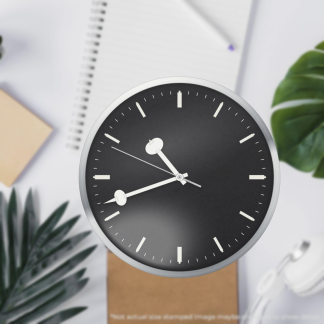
10:41:49
